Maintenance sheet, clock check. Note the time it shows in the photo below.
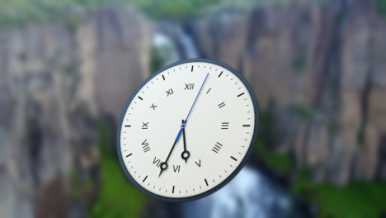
5:33:03
